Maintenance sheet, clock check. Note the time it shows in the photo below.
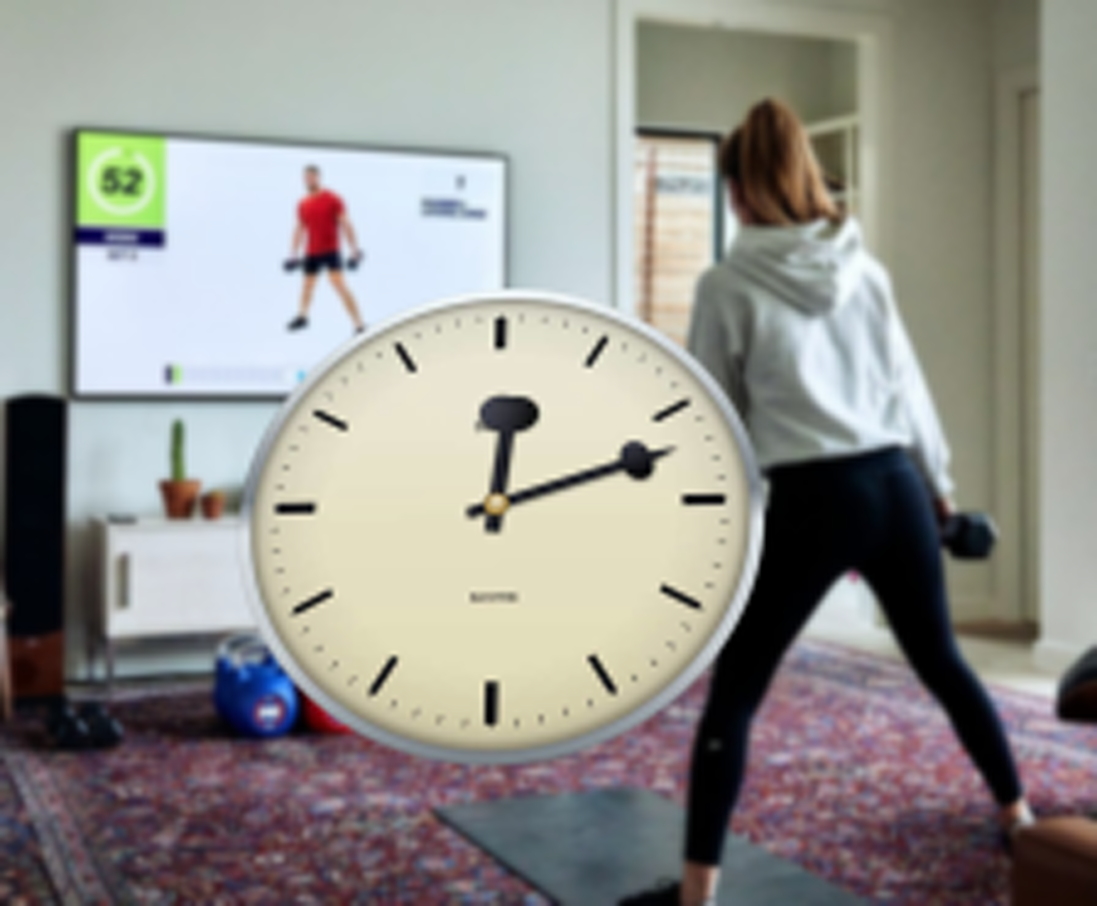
12:12
